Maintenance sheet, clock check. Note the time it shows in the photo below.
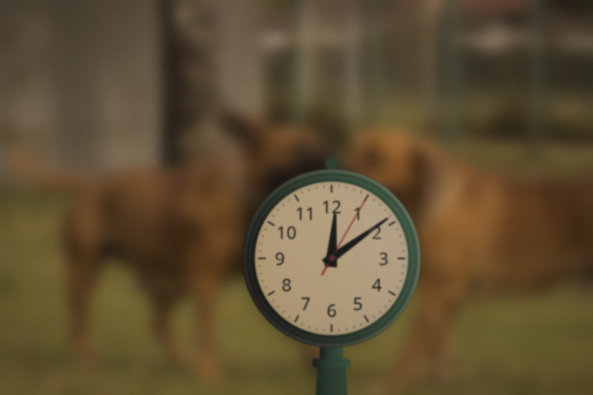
12:09:05
